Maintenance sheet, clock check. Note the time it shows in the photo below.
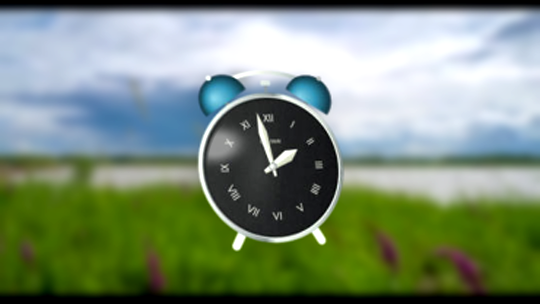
1:58
